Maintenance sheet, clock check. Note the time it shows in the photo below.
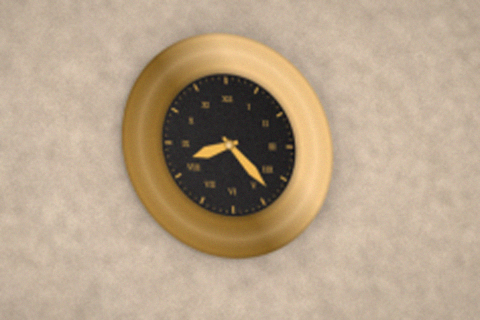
8:23
